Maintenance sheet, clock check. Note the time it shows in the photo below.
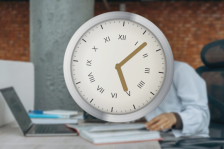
5:07
